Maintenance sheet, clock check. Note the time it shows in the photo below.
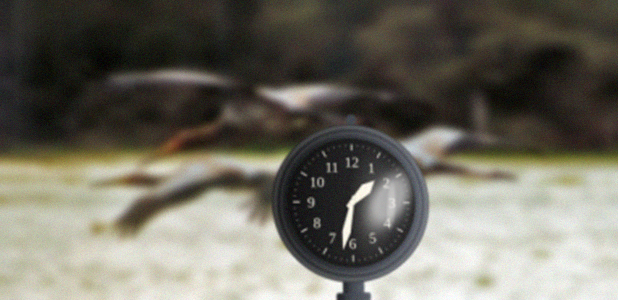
1:32
